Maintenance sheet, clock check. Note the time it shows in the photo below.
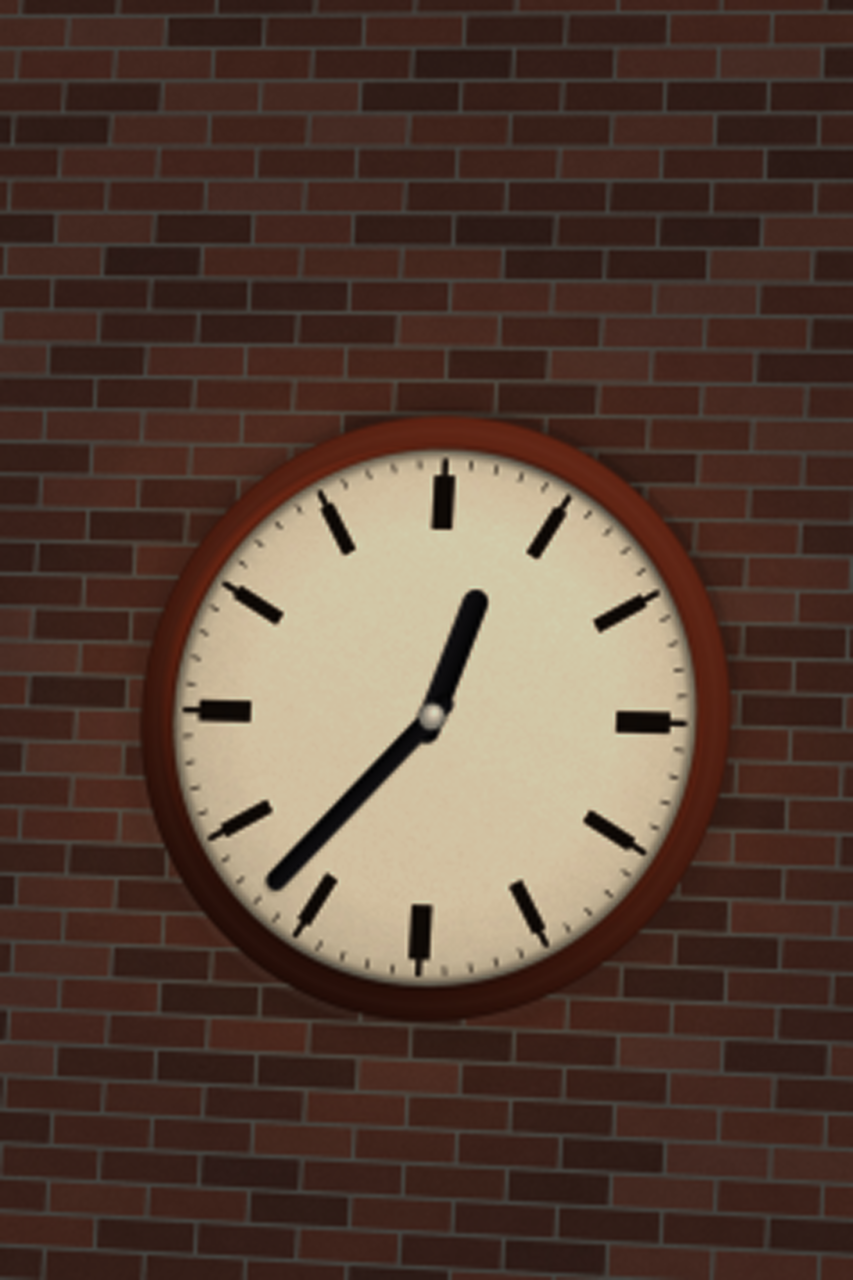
12:37
